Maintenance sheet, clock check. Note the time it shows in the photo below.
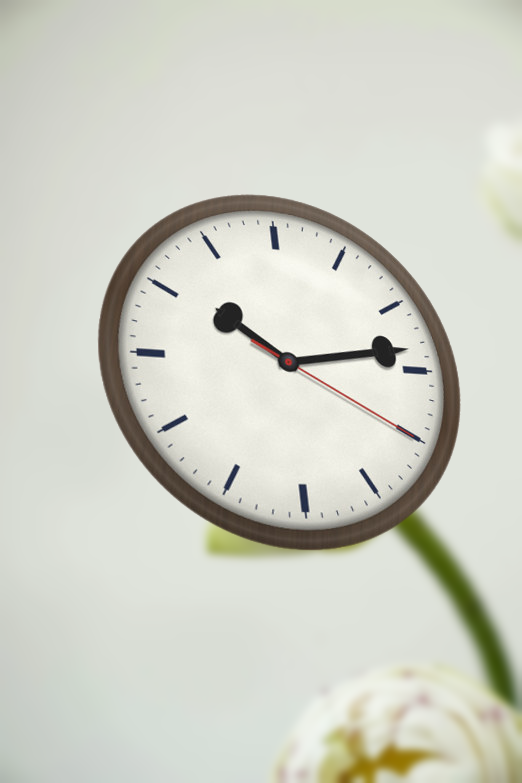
10:13:20
